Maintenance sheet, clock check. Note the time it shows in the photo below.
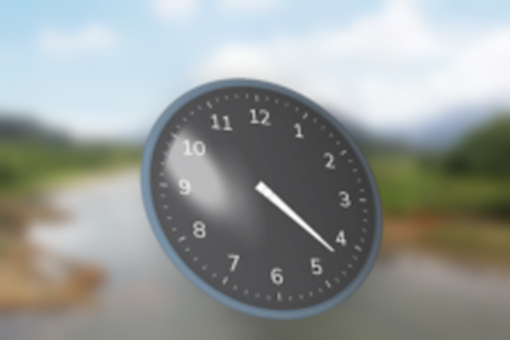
4:22
